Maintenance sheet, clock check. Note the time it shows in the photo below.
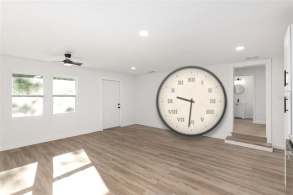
9:31
